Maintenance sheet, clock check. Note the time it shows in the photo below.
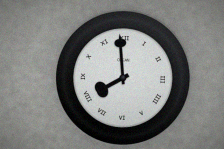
7:59
